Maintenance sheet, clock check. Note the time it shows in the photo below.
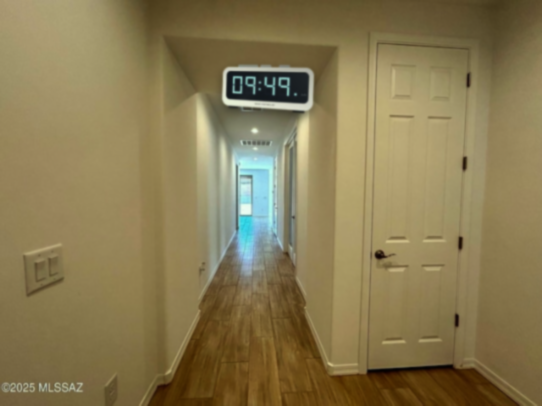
9:49
